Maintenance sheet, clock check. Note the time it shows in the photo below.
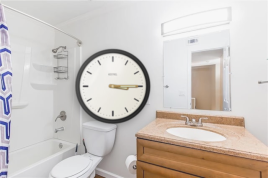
3:15
